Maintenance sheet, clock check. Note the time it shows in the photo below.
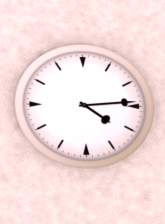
4:14
